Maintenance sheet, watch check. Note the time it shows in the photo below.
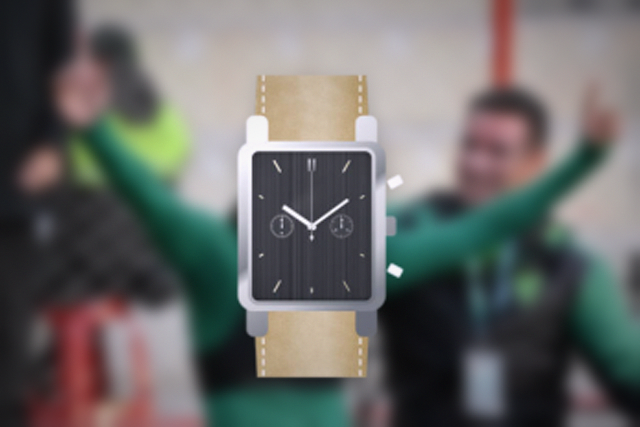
10:09
